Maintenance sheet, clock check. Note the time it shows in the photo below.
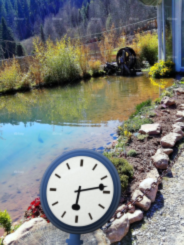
6:13
